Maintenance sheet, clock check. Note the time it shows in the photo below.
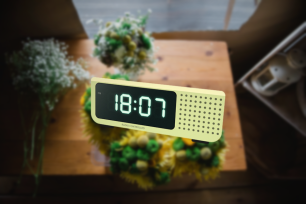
18:07
